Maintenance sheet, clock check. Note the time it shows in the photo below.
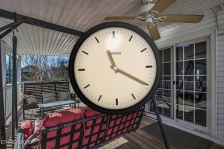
11:20
